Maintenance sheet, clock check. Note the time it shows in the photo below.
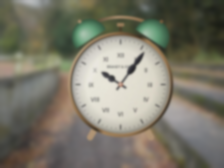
10:06
